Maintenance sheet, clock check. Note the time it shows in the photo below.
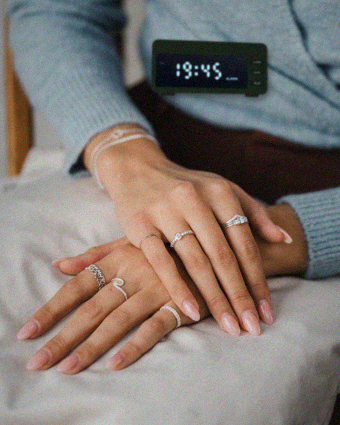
19:45
